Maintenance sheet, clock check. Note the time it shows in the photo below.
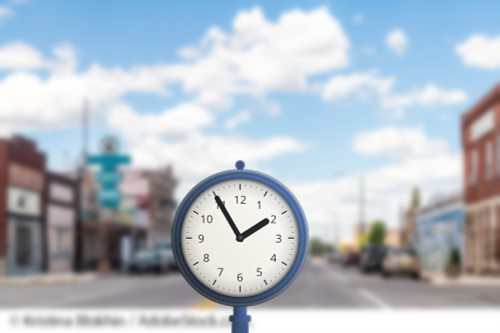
1:55
